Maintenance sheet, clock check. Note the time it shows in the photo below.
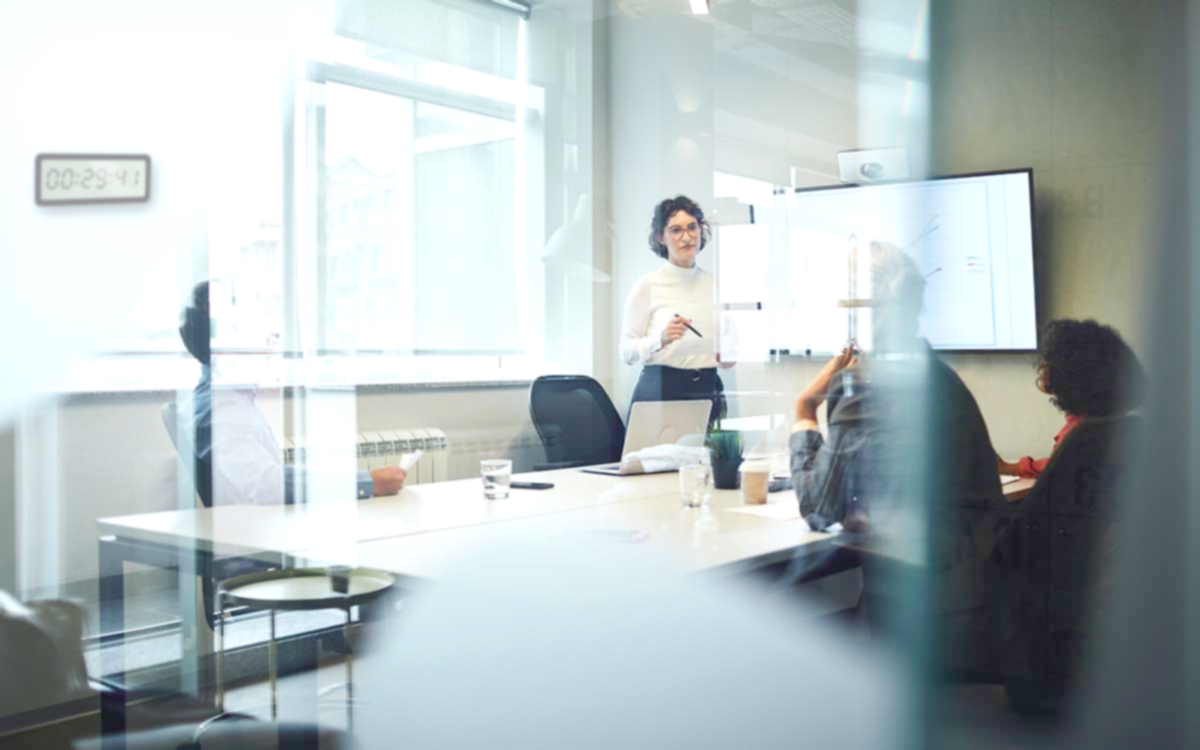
0:29:41
